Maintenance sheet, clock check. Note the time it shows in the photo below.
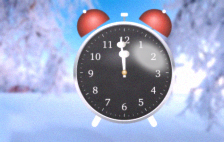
11:59
